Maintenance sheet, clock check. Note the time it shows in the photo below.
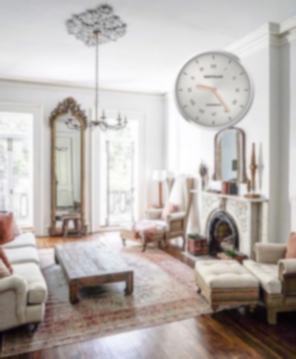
9:24
